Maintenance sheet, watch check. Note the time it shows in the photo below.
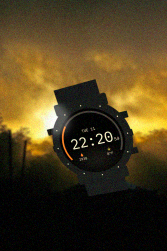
22:20
